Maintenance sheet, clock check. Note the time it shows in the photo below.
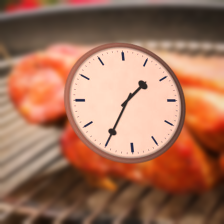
1:35
